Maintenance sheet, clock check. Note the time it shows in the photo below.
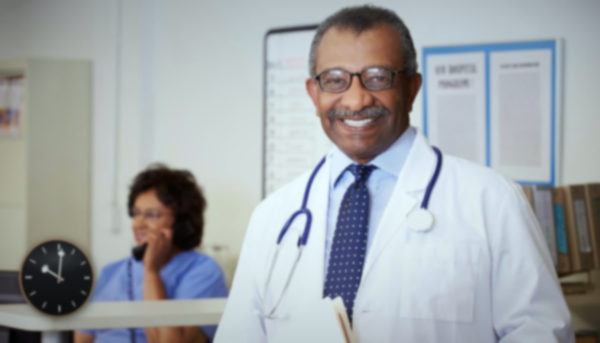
10:01
